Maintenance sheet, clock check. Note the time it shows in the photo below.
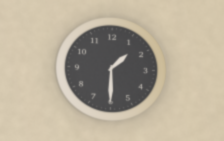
1:30
